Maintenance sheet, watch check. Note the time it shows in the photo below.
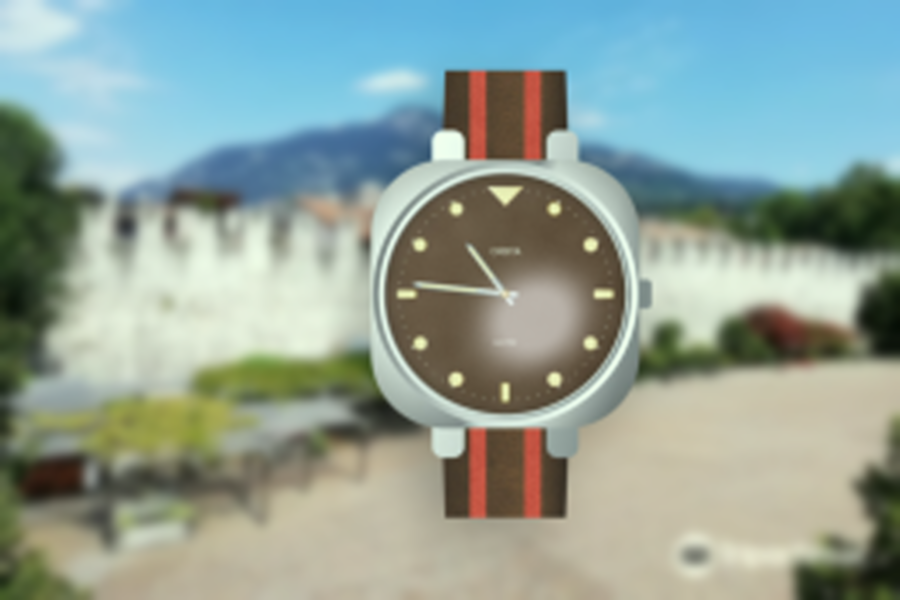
10:46
